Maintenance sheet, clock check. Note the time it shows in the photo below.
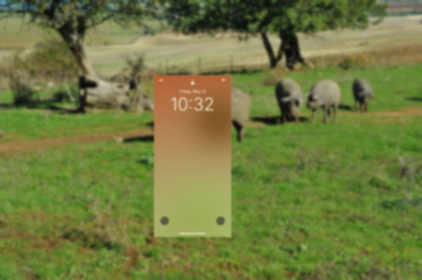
10:32
